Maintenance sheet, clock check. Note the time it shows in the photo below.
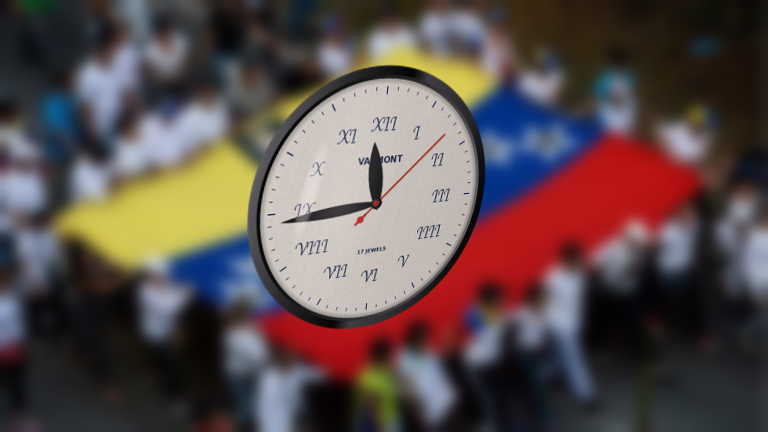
11:44:08
